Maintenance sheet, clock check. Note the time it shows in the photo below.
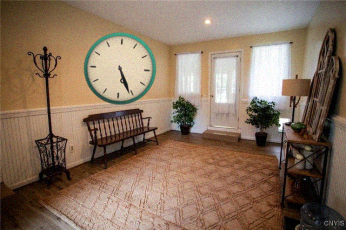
5:26
